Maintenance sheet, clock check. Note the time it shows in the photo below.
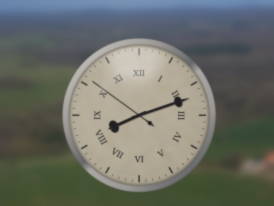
8:11:51
